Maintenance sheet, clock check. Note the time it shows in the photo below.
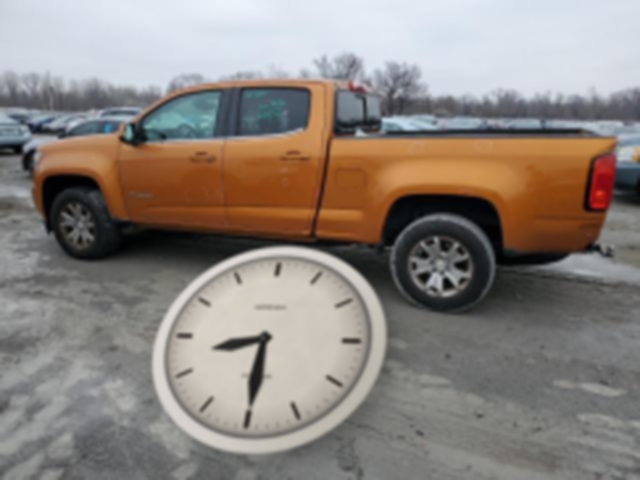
8:30
